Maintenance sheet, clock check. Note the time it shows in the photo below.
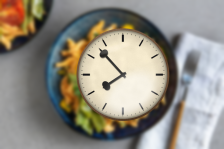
7:53
